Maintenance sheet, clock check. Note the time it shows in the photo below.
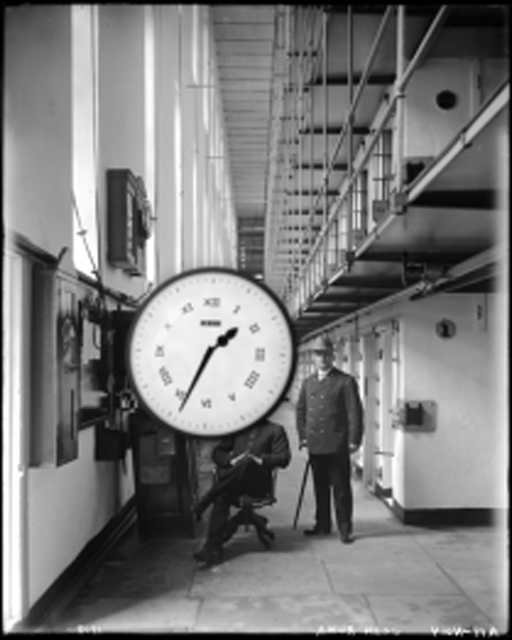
1:34
